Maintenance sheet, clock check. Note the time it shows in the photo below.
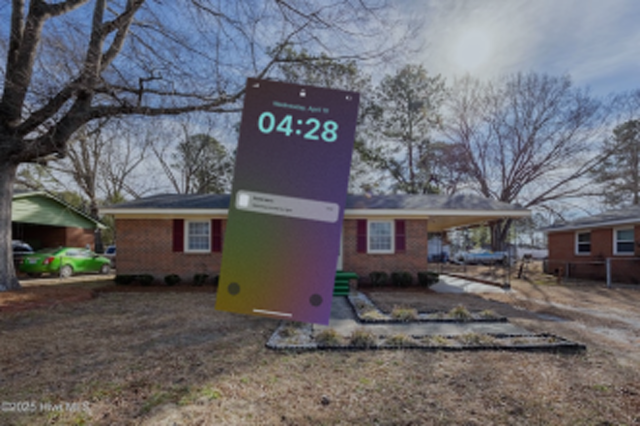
4:28
